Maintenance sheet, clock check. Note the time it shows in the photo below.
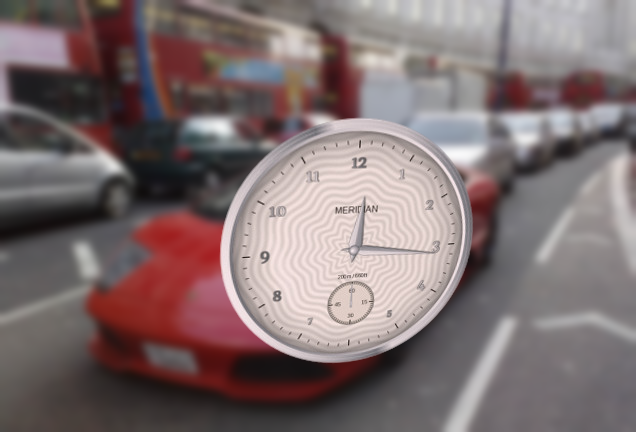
12:16
